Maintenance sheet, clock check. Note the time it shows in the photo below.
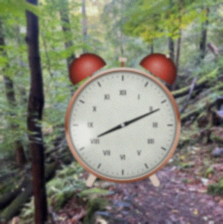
8:11
